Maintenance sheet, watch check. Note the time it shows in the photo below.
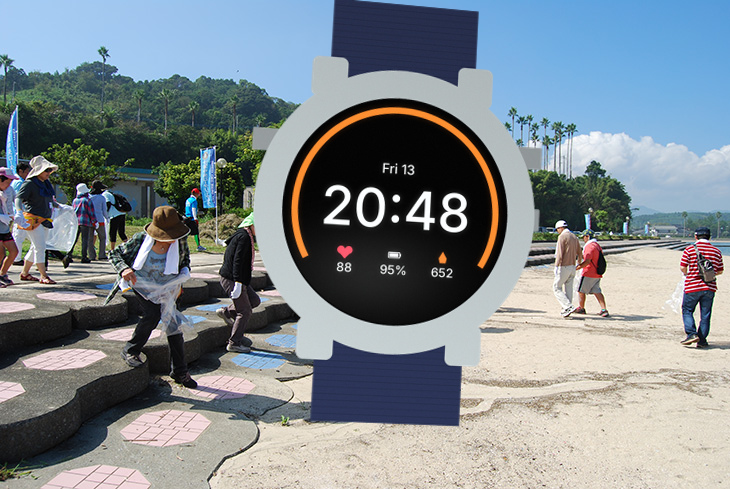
20:48
